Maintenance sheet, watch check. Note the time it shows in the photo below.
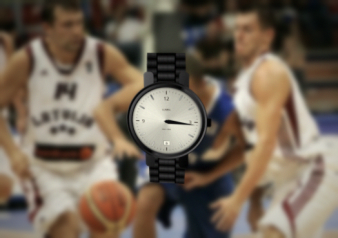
3:16
